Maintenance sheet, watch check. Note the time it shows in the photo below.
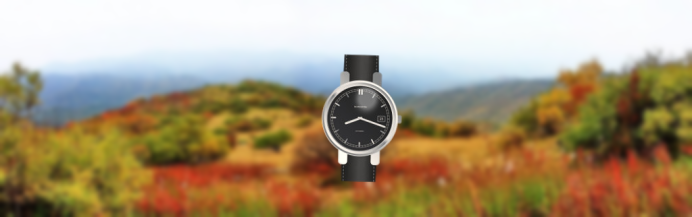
8:18
